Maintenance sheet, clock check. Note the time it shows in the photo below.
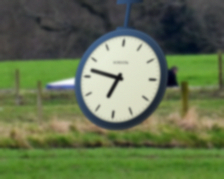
6:47
